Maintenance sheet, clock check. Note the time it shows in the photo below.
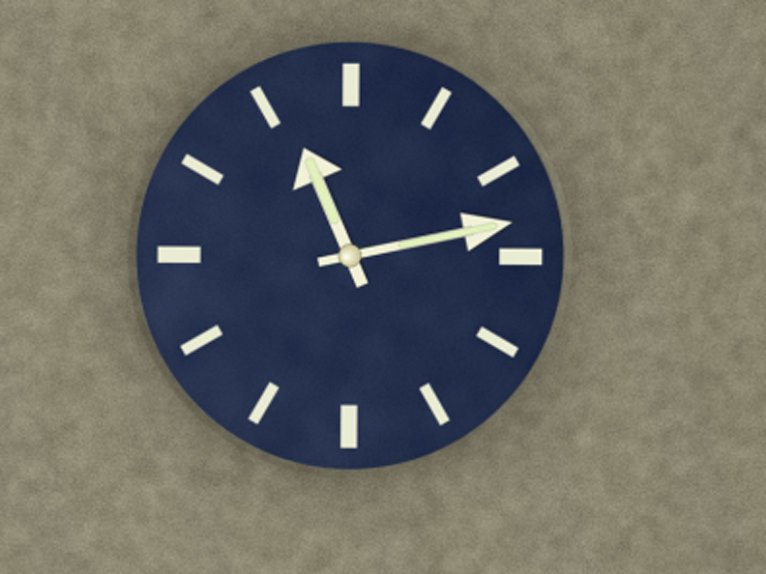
11:13
